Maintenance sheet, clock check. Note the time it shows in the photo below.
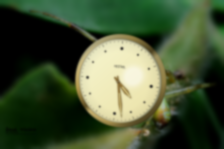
4:28
